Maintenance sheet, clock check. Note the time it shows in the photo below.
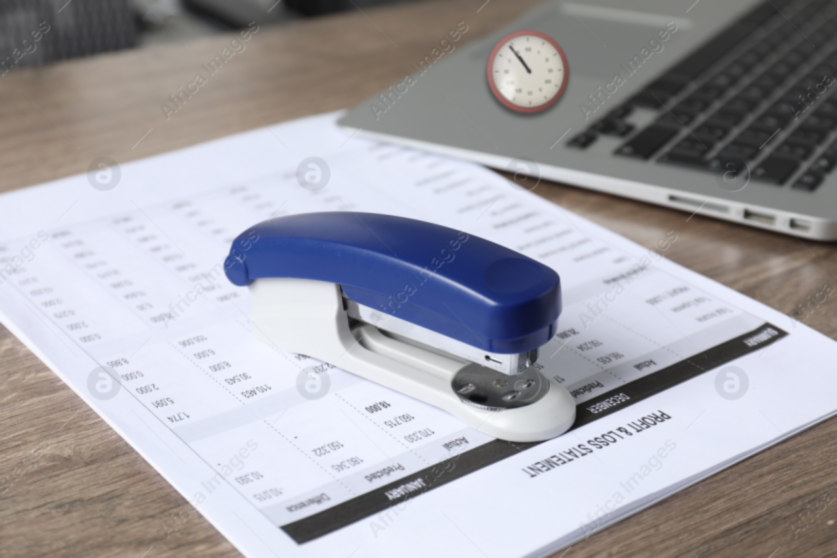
10:54
